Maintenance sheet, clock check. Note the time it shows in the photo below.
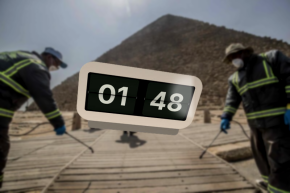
1:48
